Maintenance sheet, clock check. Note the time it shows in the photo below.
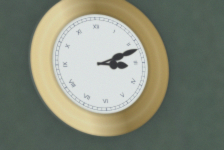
3:12
